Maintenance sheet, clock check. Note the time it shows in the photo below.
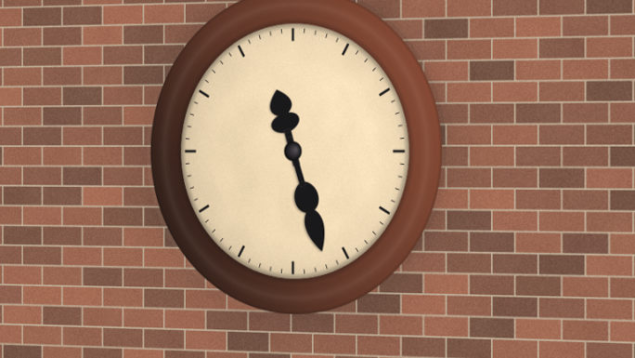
11:27
